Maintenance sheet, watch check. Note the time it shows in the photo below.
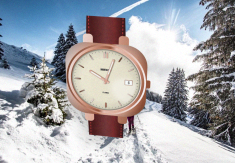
10:03
